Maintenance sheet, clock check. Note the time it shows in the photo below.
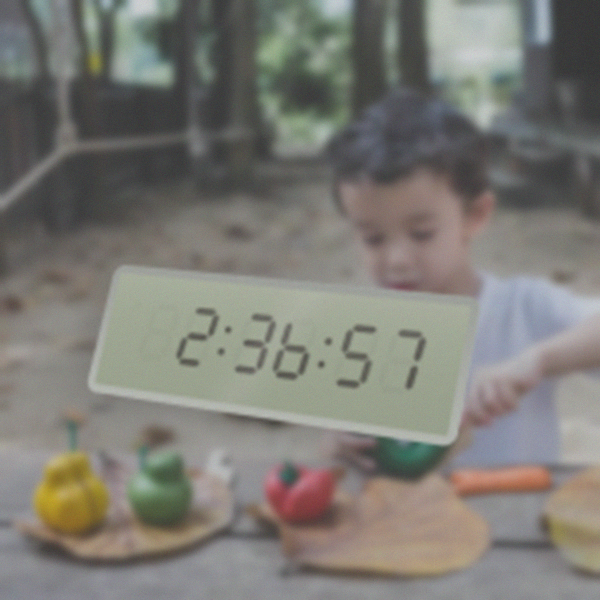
2:36:57
